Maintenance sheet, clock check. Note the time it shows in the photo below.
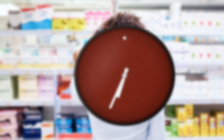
6:34
